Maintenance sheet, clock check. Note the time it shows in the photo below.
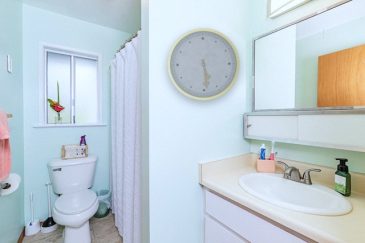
5:29
